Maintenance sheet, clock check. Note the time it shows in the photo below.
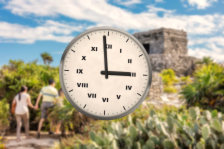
2:59
